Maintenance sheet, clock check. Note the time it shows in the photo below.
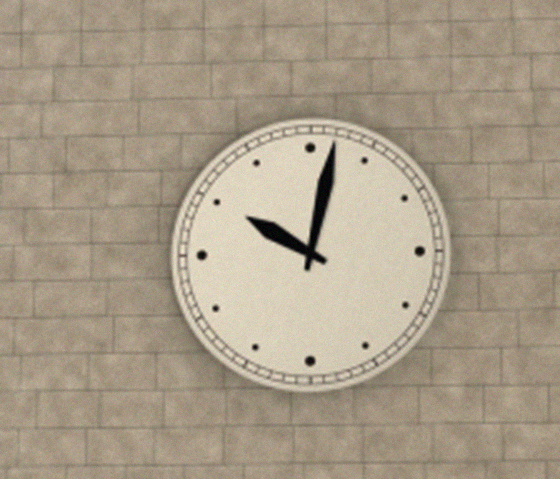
10:02
